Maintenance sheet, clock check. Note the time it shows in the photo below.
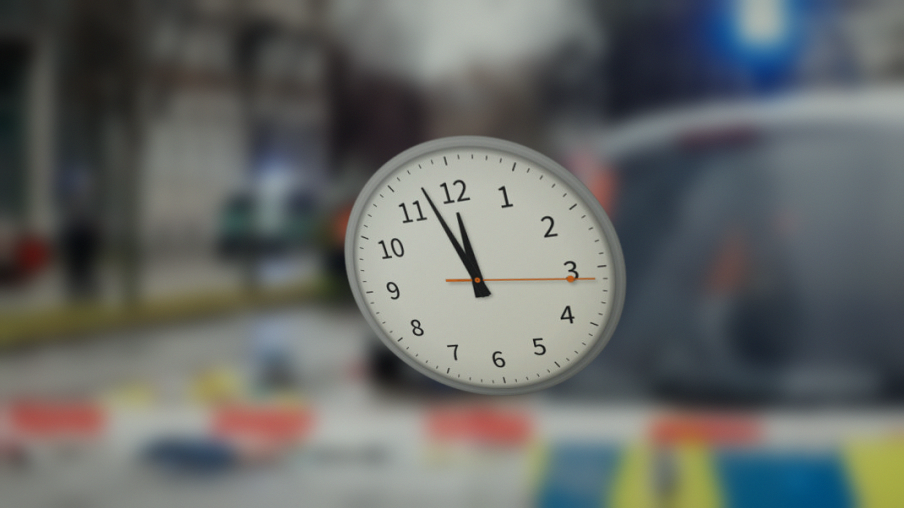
11:57:16
